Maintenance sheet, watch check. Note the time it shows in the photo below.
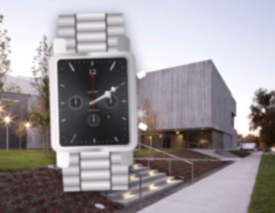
2:10
